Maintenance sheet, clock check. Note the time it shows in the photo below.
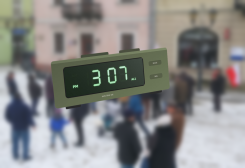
3:07
